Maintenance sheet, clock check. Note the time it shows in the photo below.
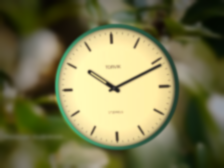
10:11
